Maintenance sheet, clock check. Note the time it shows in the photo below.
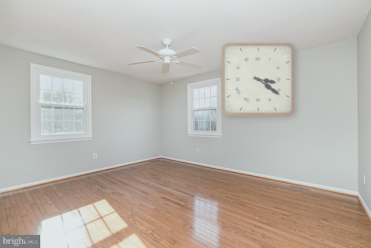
3:21
